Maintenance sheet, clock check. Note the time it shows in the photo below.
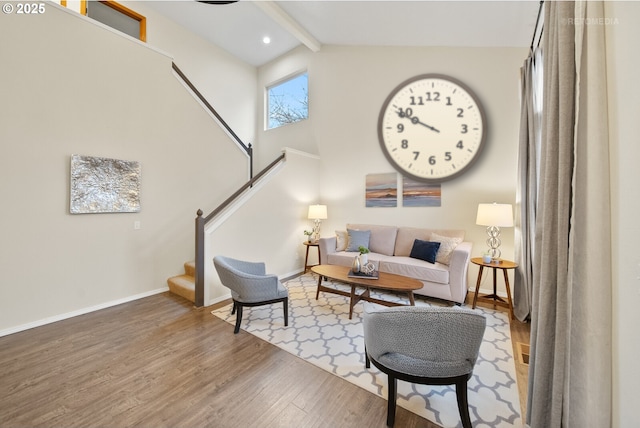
9:49
